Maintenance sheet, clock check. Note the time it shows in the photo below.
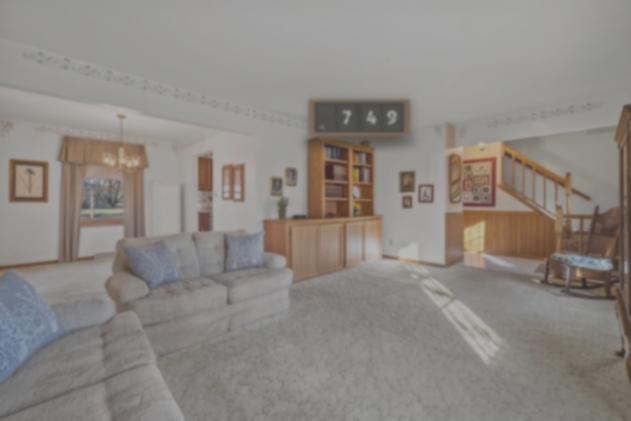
7:49
